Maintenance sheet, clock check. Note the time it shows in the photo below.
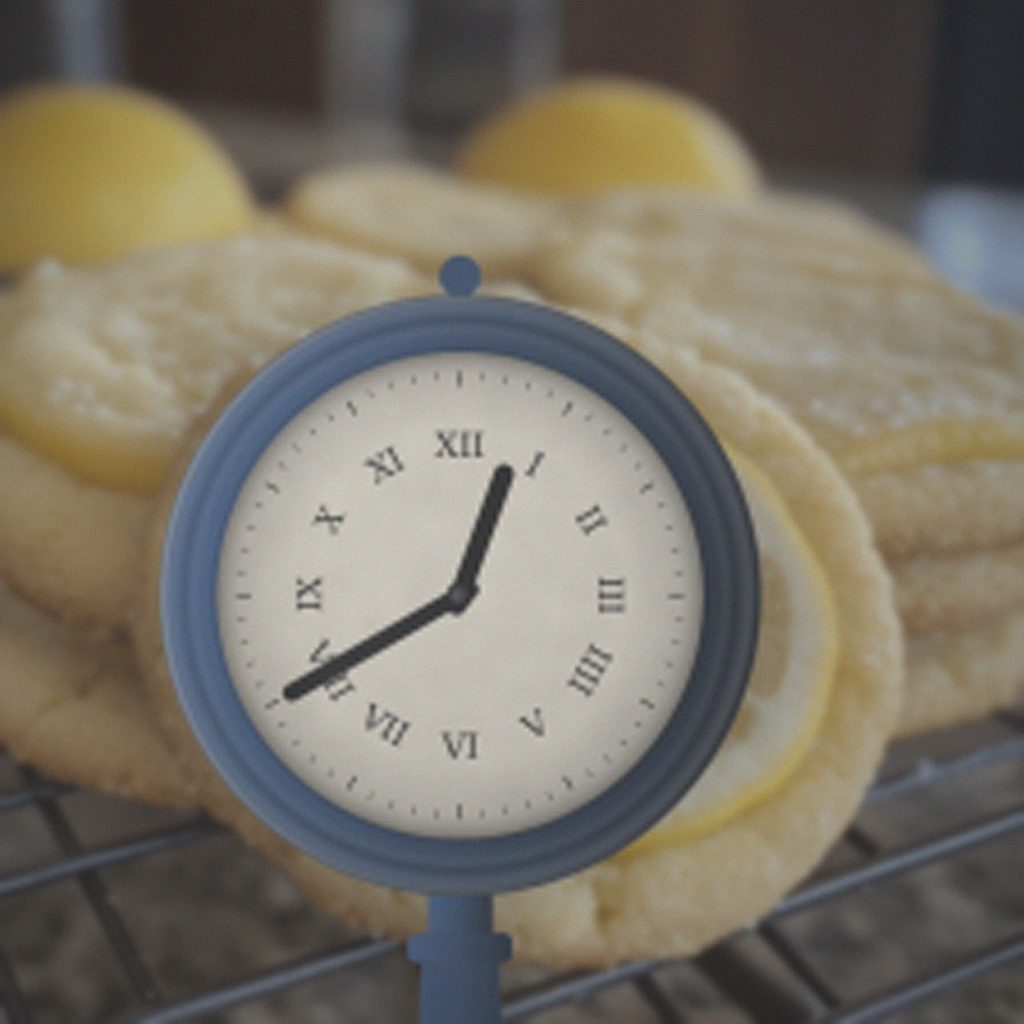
12:40
